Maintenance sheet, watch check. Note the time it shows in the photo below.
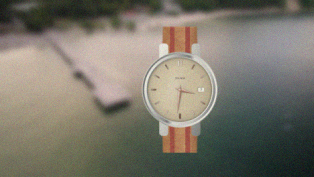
3:31
